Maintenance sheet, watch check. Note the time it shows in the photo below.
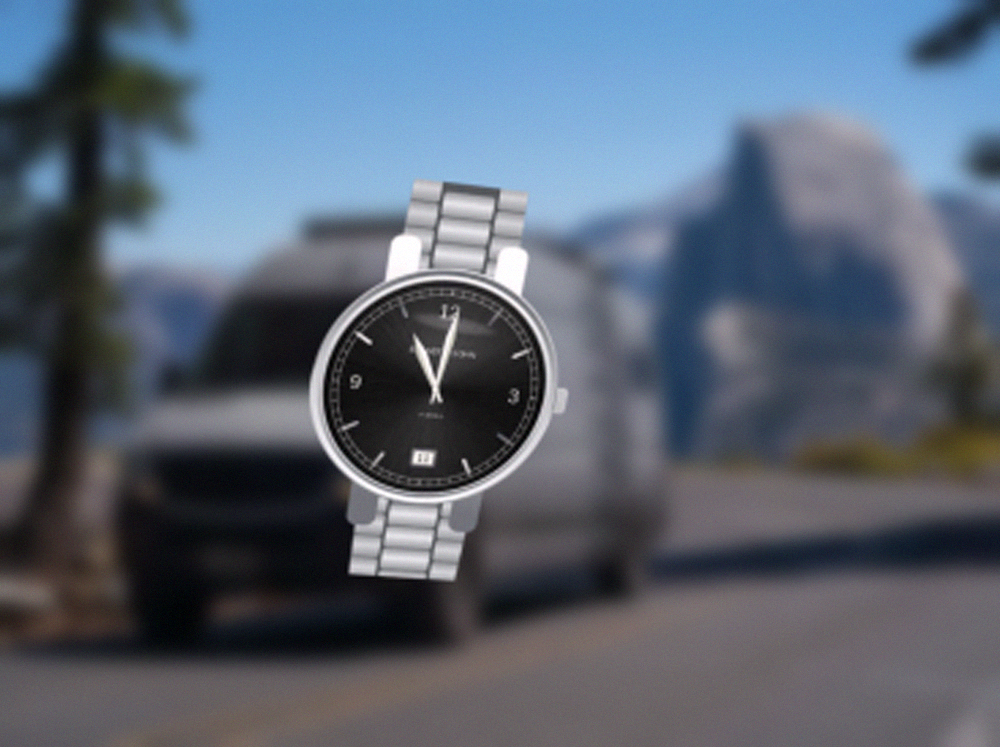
11:01
